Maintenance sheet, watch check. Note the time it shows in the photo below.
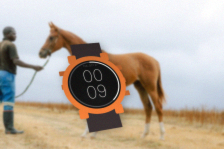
0:09
